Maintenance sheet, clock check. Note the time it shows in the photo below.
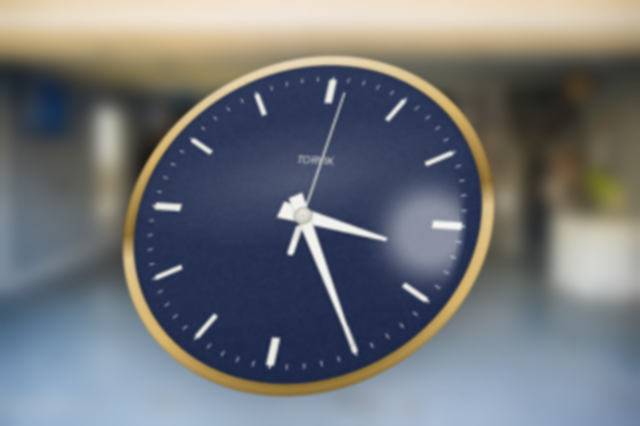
3:25:01
